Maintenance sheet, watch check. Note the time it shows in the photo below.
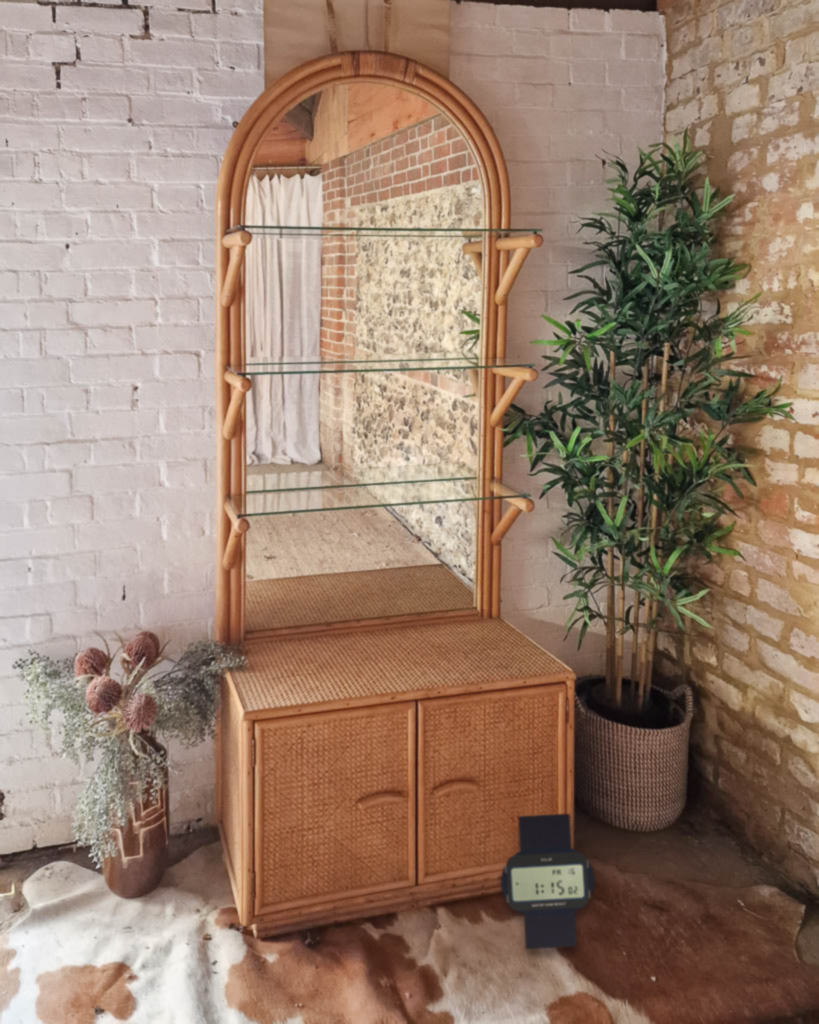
1:15
